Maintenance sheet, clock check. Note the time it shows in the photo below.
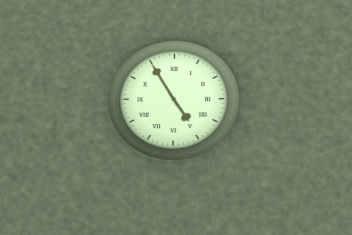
4:55
